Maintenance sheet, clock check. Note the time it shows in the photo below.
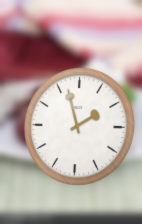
1:57
